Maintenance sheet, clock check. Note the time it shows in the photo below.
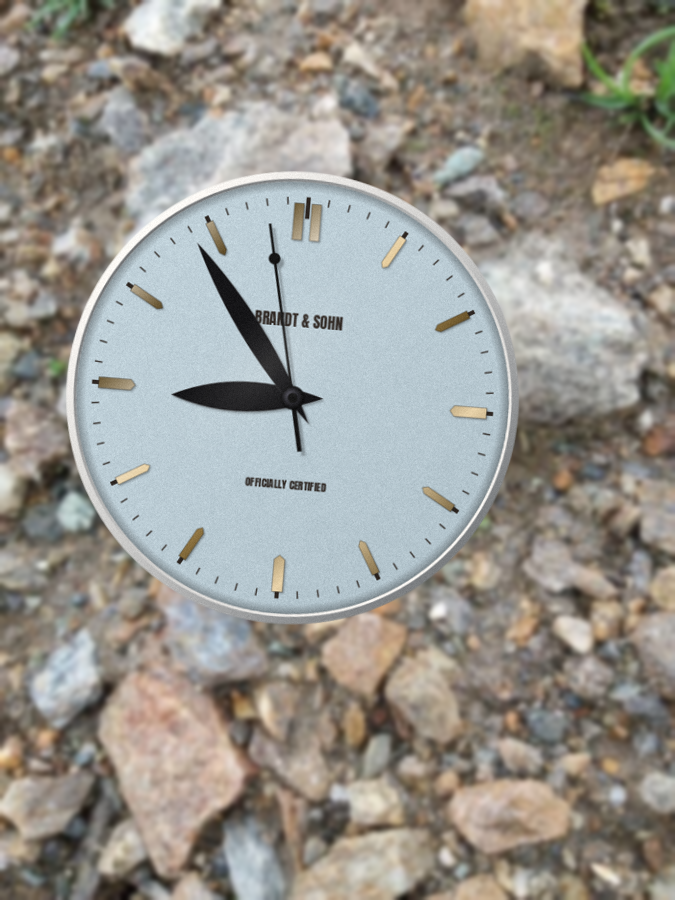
8:53:58
